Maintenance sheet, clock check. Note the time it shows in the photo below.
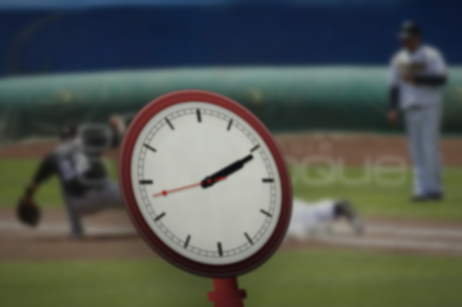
2:10:43
